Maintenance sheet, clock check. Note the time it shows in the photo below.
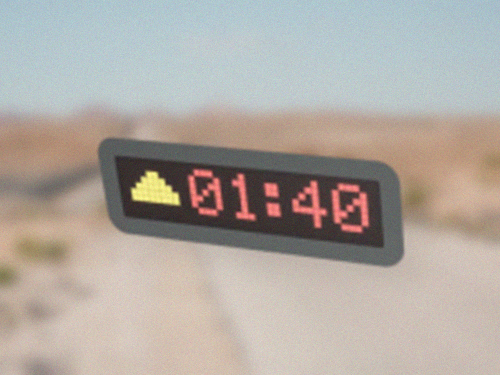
1:40
